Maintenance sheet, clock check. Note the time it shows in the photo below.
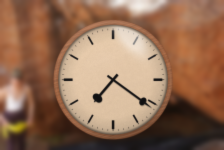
7:21
